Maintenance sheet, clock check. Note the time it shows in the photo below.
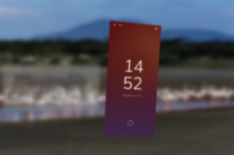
14:52
